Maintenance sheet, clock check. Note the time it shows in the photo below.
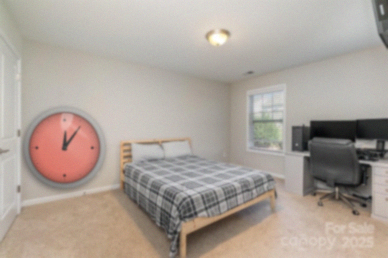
12:06
